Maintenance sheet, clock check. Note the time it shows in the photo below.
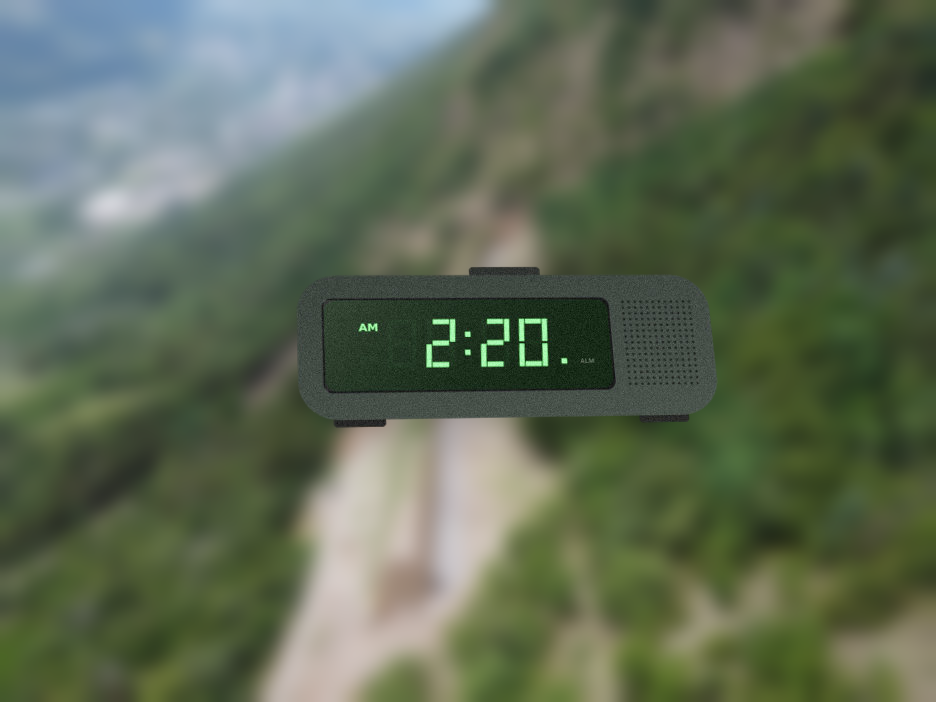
2:20
